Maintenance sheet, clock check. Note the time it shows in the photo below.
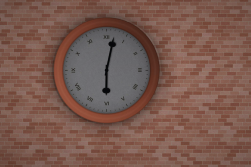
6:02
